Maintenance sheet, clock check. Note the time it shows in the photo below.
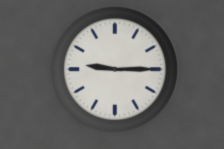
9:15
